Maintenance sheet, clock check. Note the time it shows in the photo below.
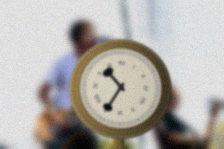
10:35
